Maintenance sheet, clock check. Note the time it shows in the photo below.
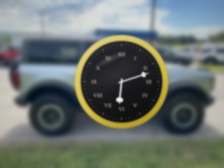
6:12
